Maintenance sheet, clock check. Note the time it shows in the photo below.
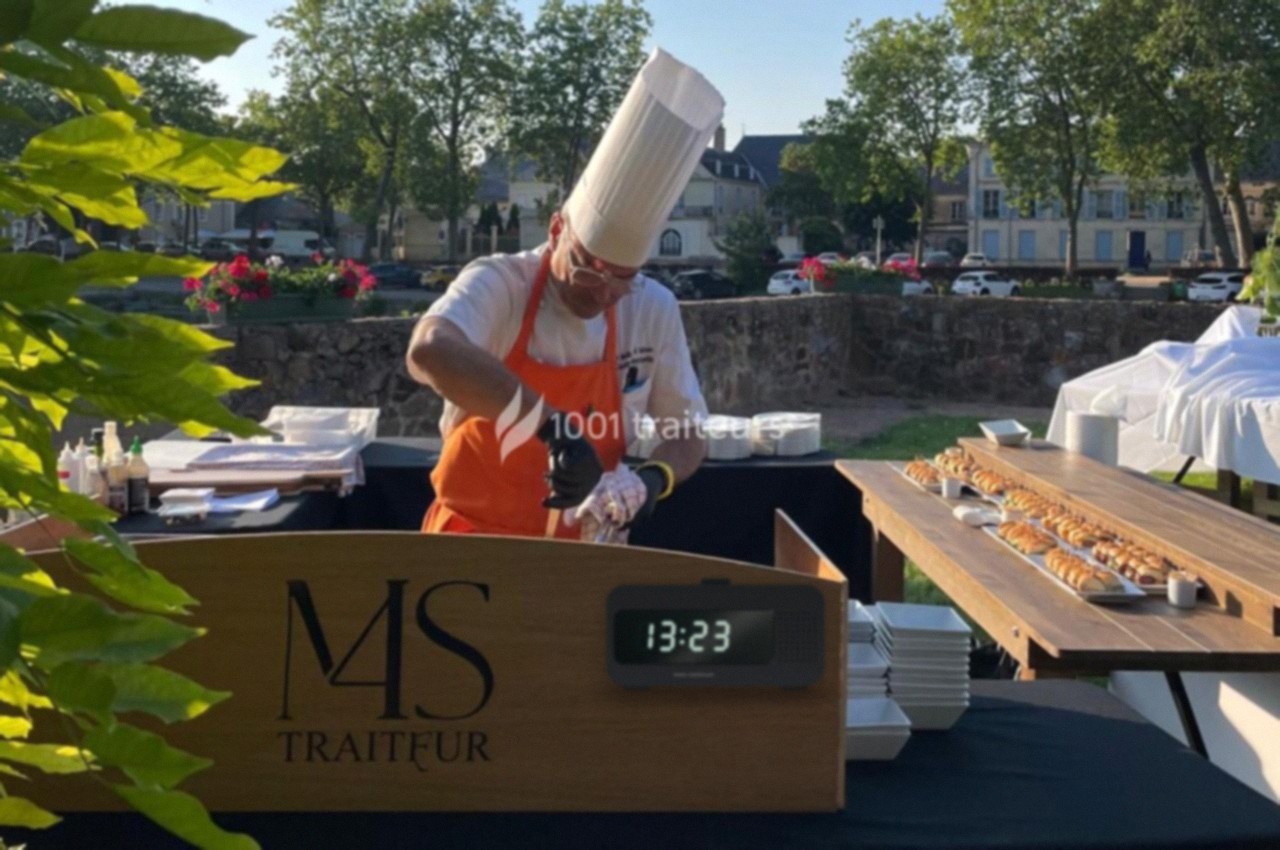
13:23
